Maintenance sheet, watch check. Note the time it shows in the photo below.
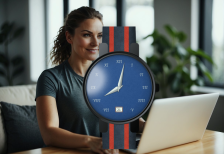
8:02
